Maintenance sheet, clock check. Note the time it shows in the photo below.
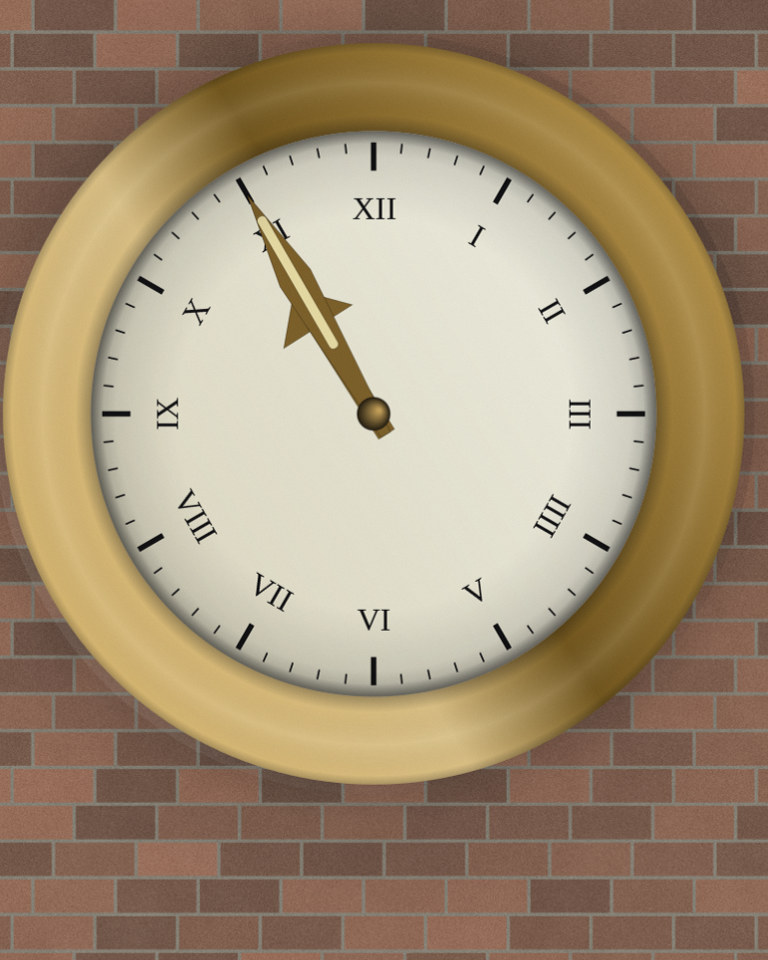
10:55
